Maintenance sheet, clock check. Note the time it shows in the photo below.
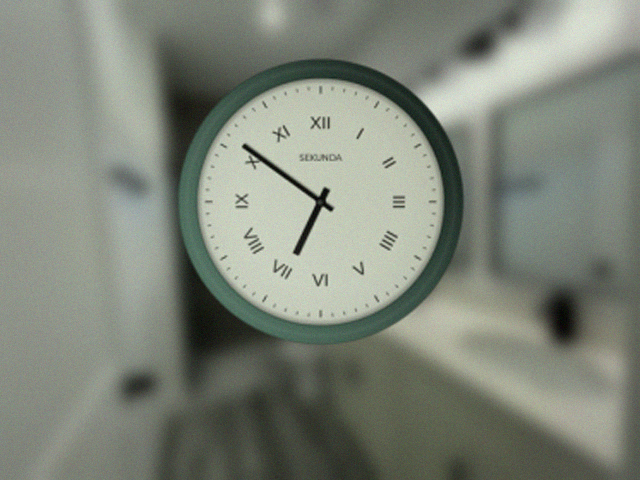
6:51
